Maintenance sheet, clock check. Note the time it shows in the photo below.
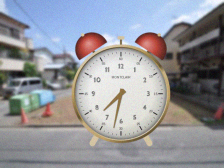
7:32
